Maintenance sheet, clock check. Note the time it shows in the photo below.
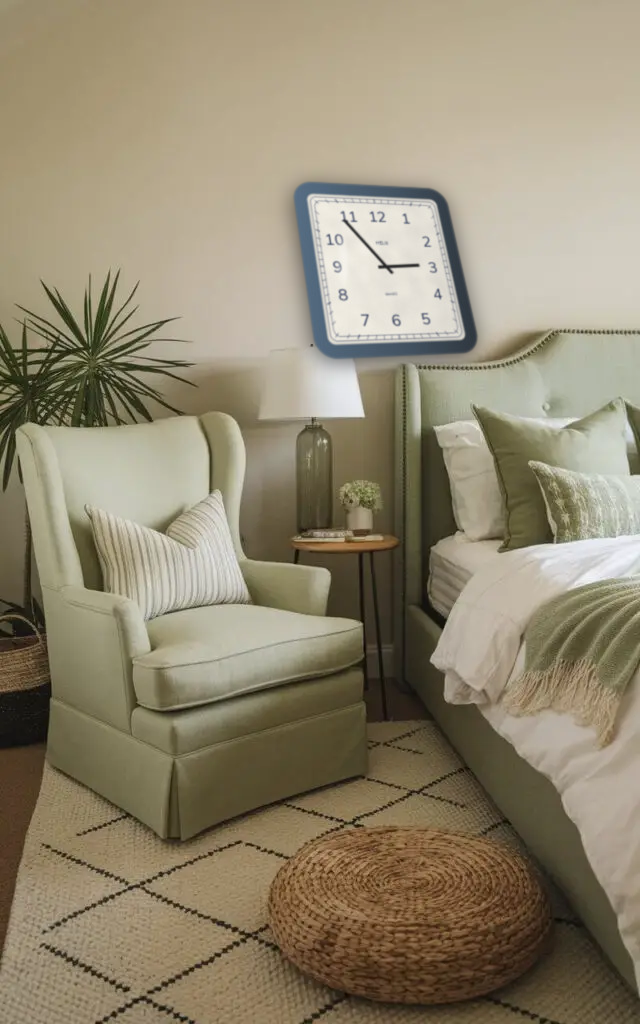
2:54
